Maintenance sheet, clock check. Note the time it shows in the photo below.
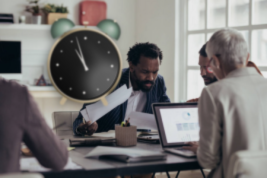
10:57
